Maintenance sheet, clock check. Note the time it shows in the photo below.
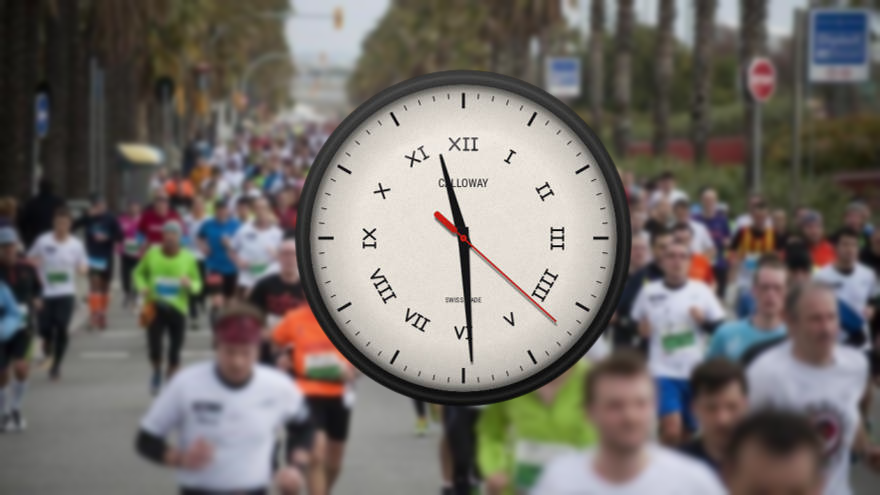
11:29:22
